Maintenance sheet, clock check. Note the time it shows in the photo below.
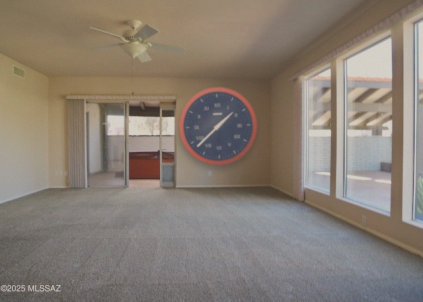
1:38
